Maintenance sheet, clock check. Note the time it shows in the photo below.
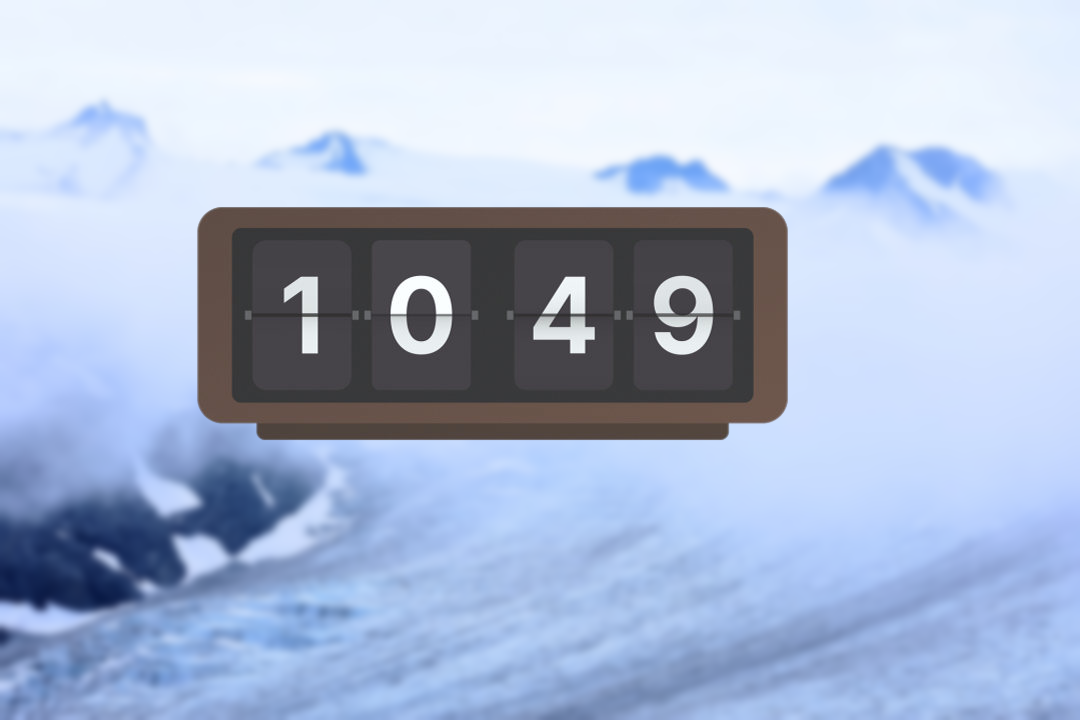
10:49
